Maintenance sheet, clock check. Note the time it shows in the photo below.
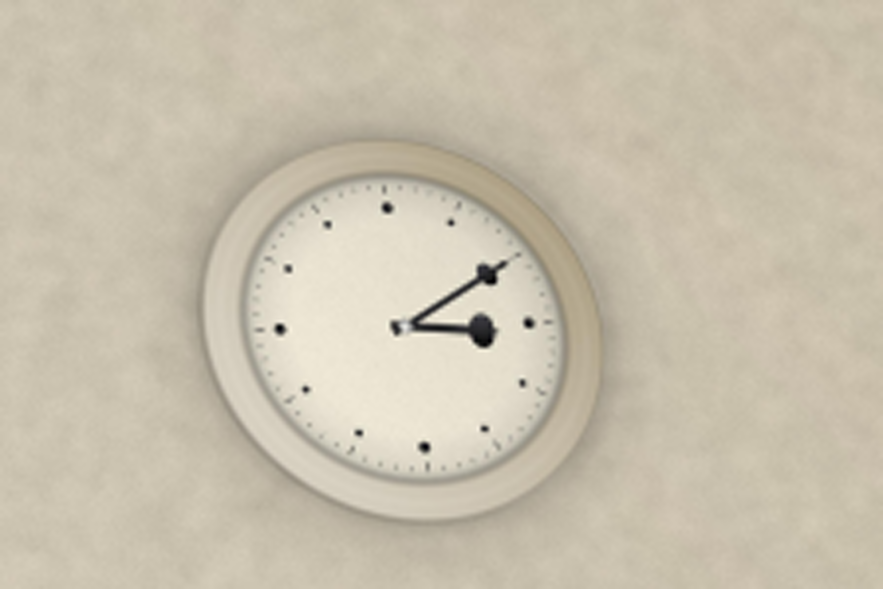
3:10
